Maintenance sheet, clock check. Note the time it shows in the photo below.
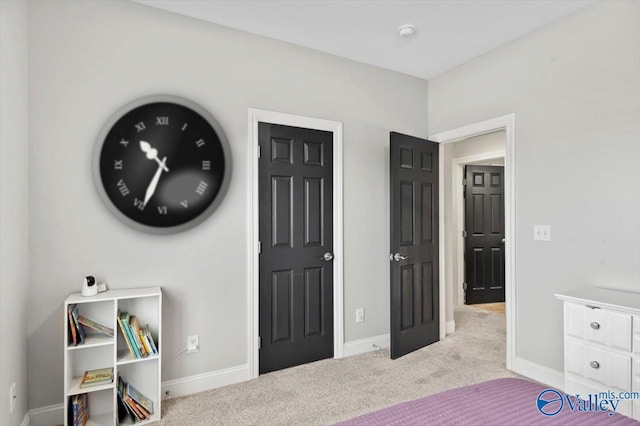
10:34
